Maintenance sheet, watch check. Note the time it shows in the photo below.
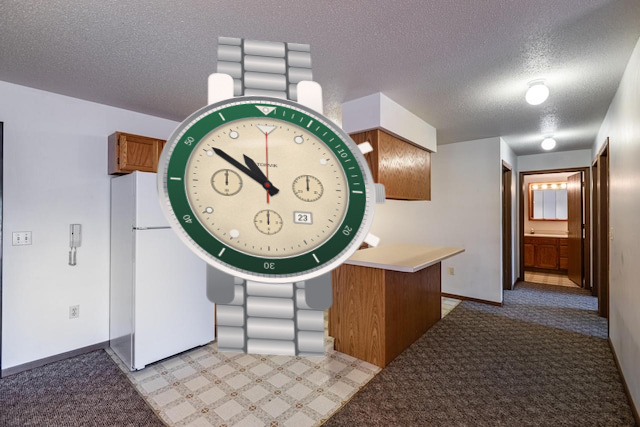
10:51
